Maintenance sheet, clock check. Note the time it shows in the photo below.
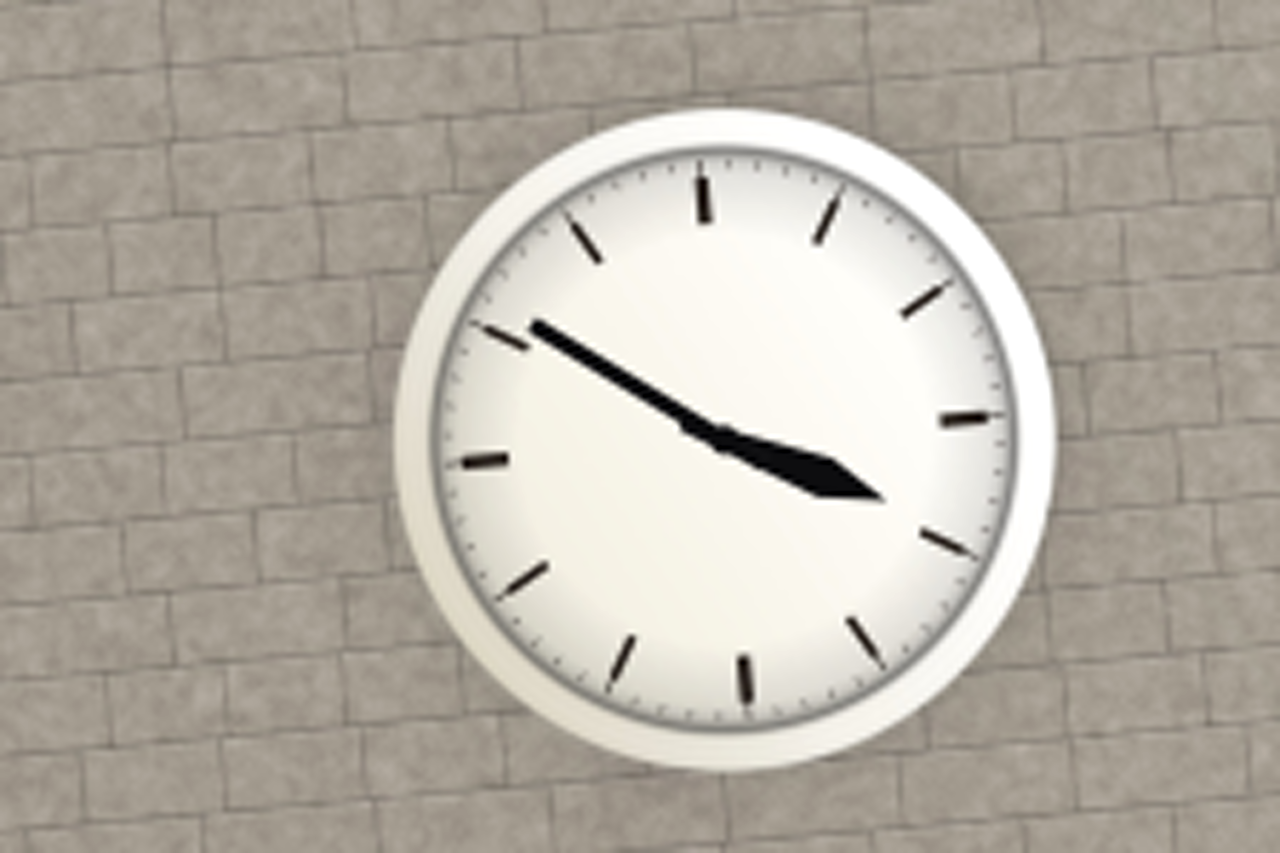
3:51
